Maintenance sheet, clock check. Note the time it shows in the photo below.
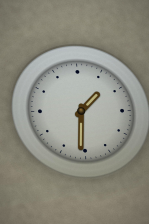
1:31
